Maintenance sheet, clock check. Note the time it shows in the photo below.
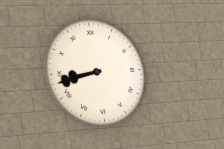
8:43
